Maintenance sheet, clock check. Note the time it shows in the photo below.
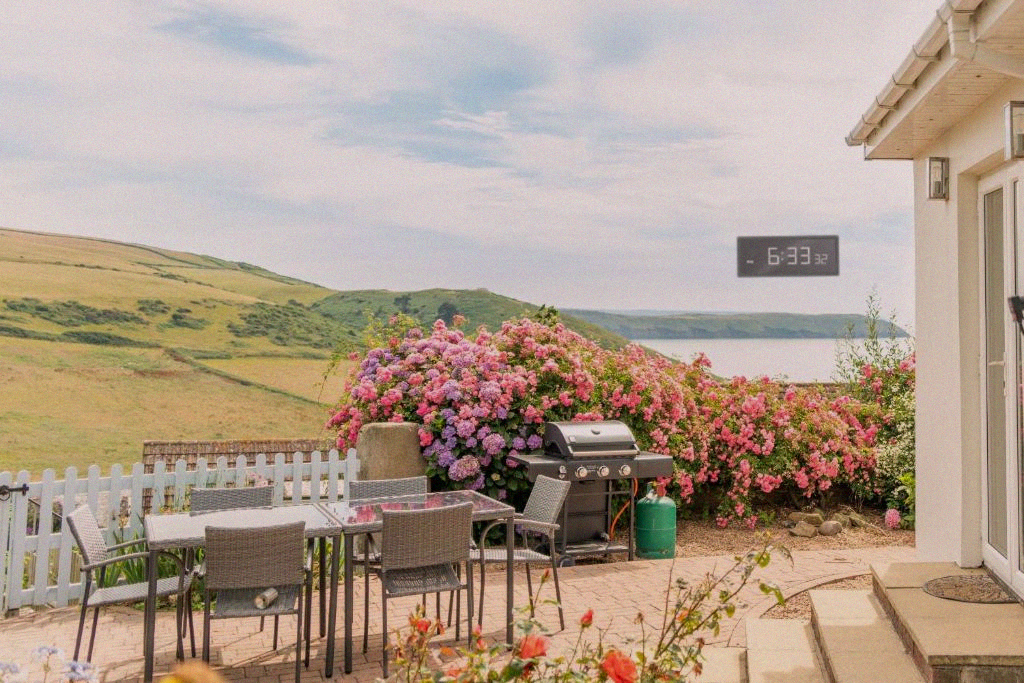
6:33:32
